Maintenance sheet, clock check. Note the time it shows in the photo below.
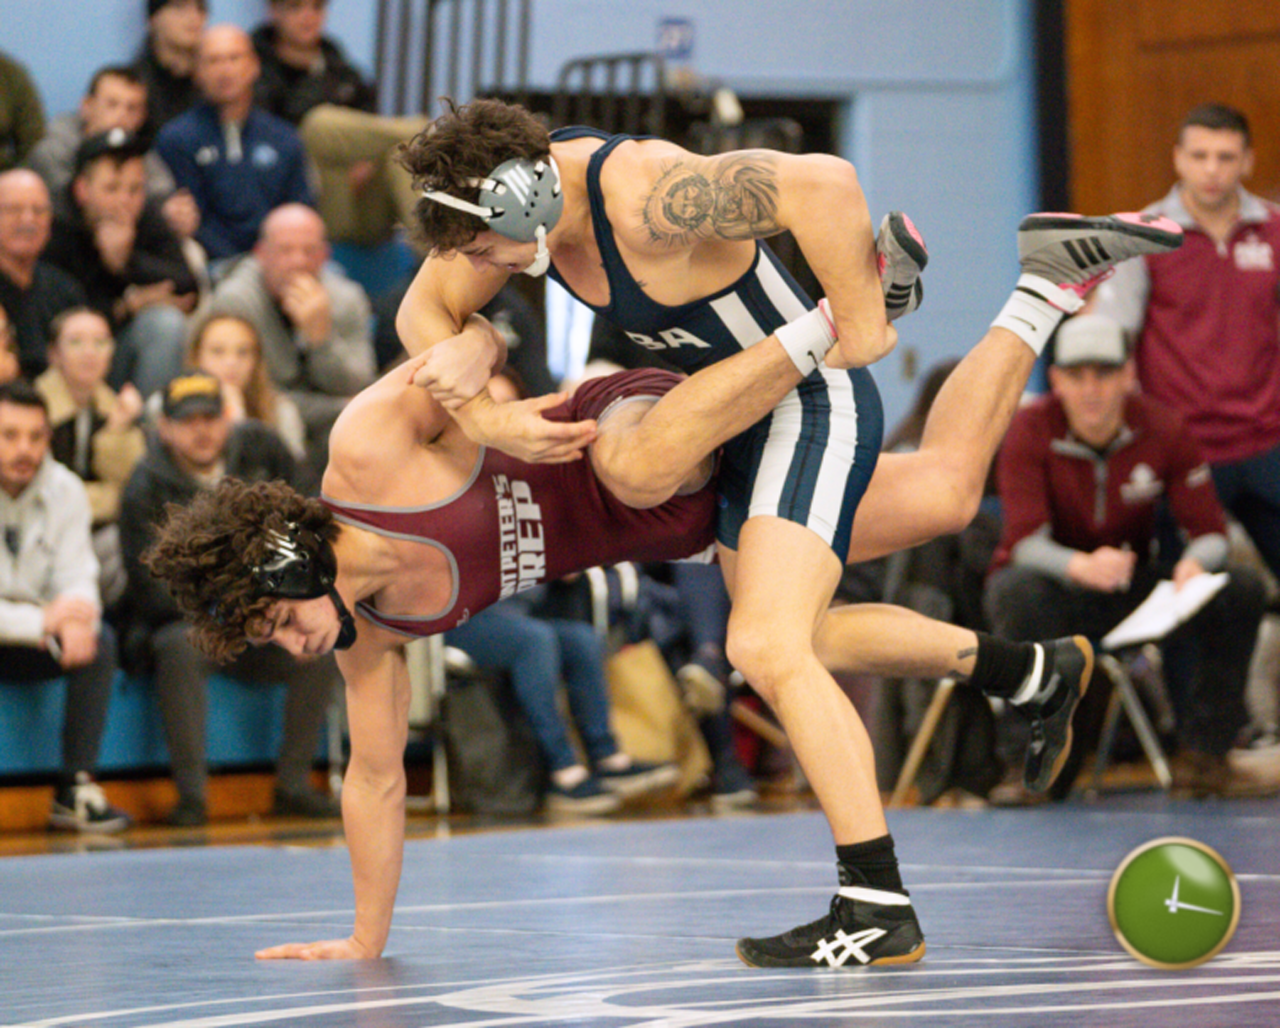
12:17
